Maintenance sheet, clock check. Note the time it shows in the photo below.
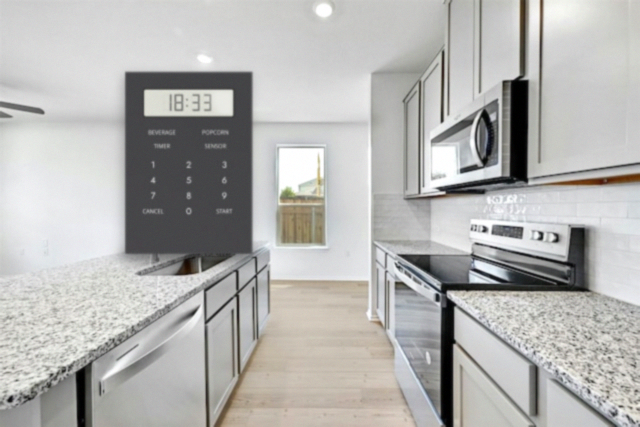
18:33
